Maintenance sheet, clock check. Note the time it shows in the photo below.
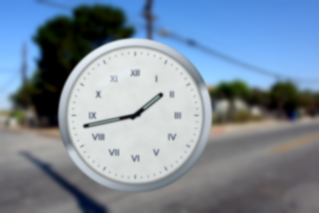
1:43
